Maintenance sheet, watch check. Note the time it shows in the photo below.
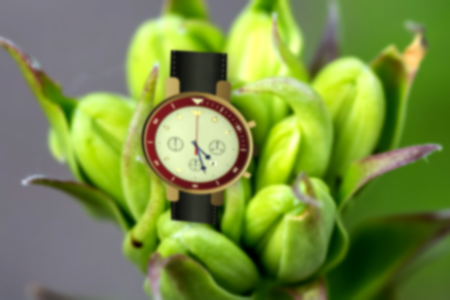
4:27
